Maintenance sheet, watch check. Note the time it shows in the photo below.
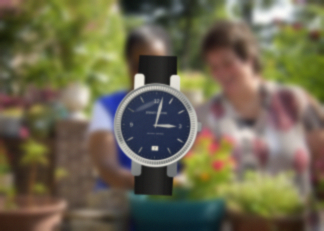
3:02
